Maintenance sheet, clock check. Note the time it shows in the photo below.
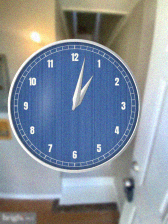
1:02
